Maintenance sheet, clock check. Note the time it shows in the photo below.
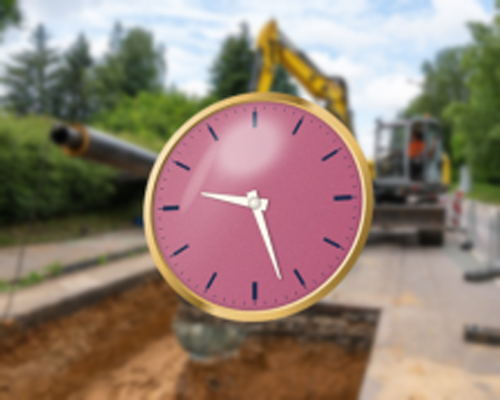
9:27
